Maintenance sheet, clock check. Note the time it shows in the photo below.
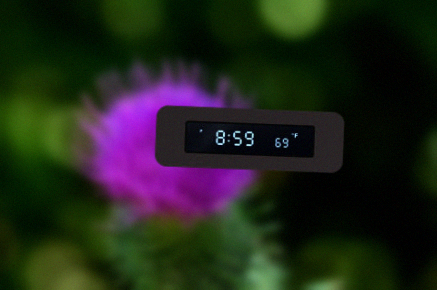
8:59
